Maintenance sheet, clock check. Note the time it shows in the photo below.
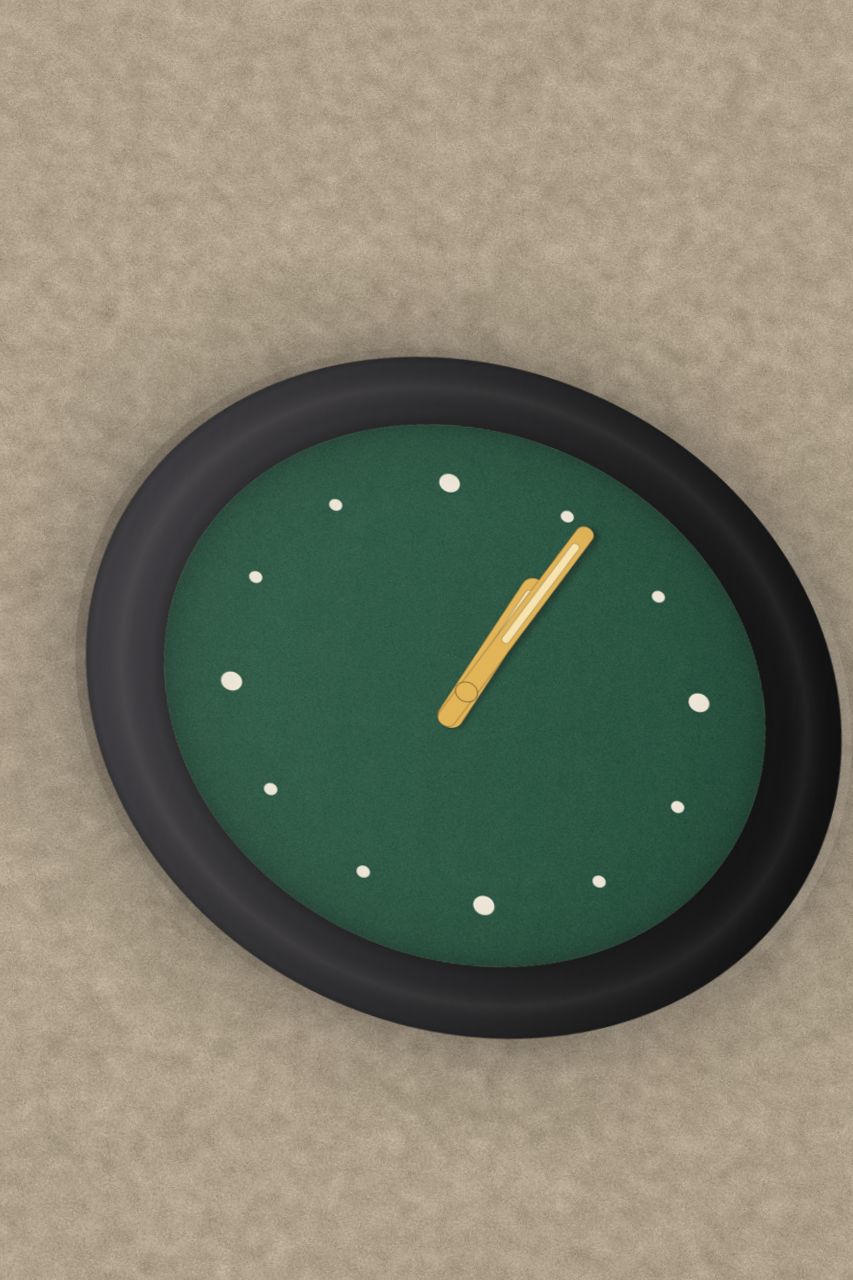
1:06
